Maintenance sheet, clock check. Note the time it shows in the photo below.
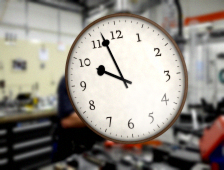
9:57
